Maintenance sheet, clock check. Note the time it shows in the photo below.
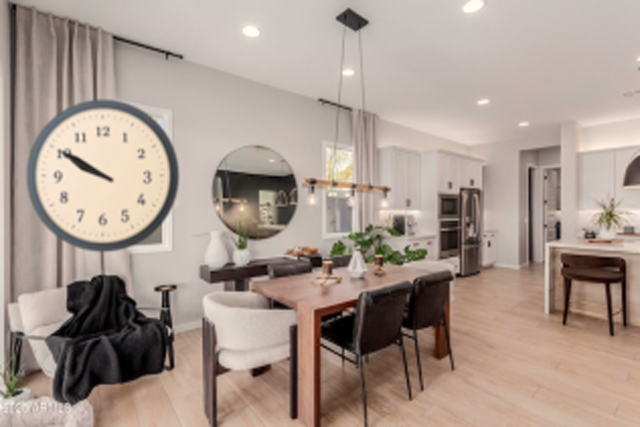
9:50
